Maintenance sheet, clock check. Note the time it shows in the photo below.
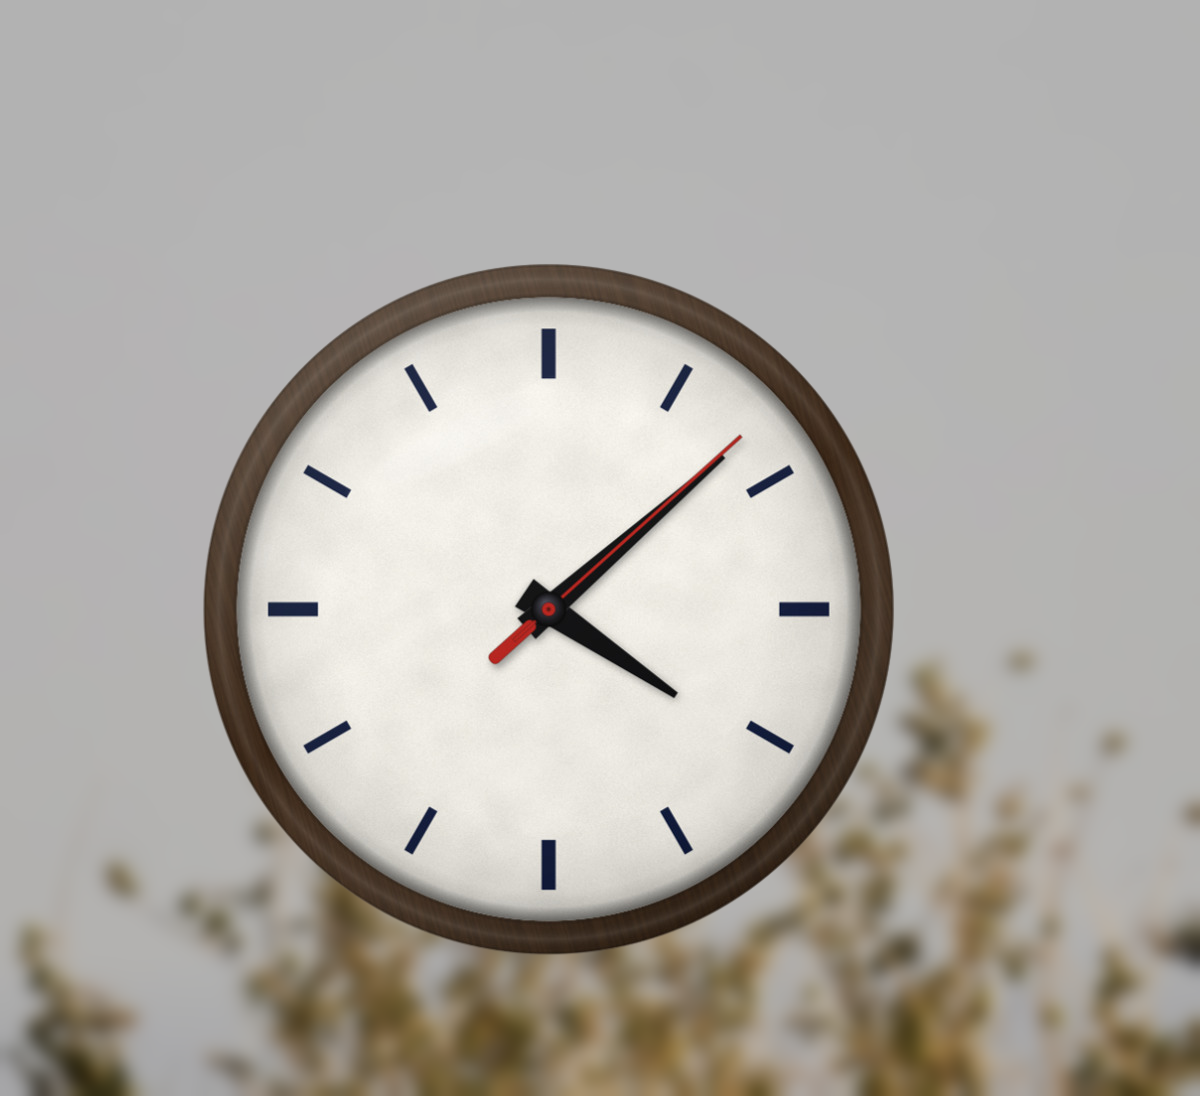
4:08:08
